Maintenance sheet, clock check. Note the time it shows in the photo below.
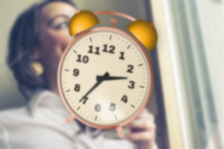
2:36
